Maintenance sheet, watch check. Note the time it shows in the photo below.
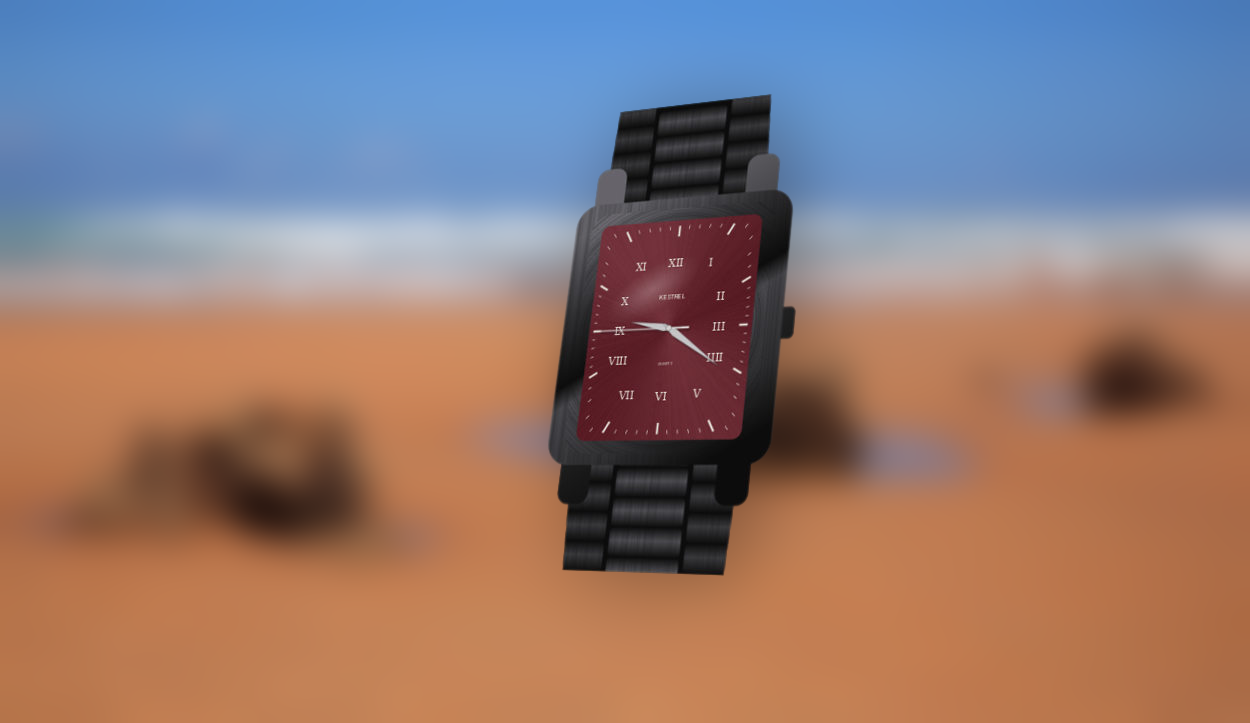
9:20:45
